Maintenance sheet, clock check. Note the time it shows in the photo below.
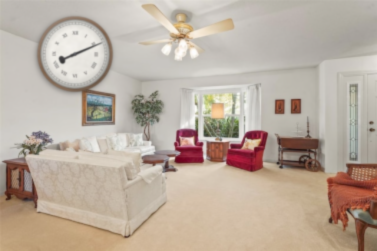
8:11
